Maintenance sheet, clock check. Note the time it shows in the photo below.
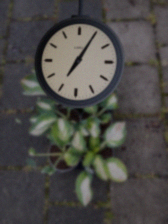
7:05
